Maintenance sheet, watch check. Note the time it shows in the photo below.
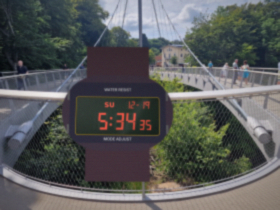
5:34:35
